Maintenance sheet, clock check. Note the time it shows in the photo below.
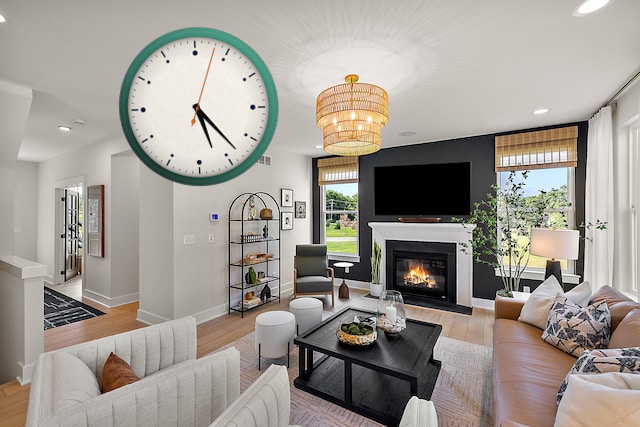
5:23:03
